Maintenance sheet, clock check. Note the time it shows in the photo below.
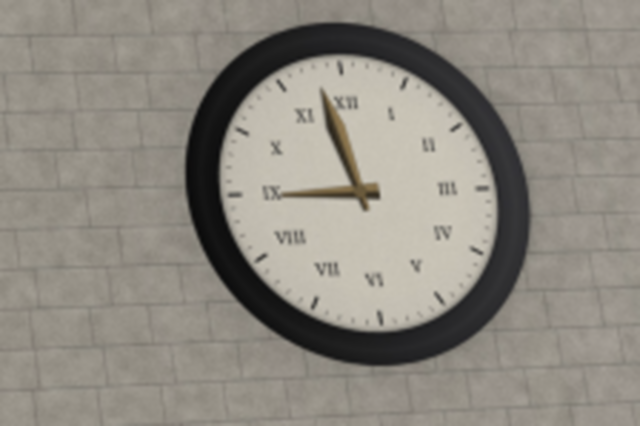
8:58
